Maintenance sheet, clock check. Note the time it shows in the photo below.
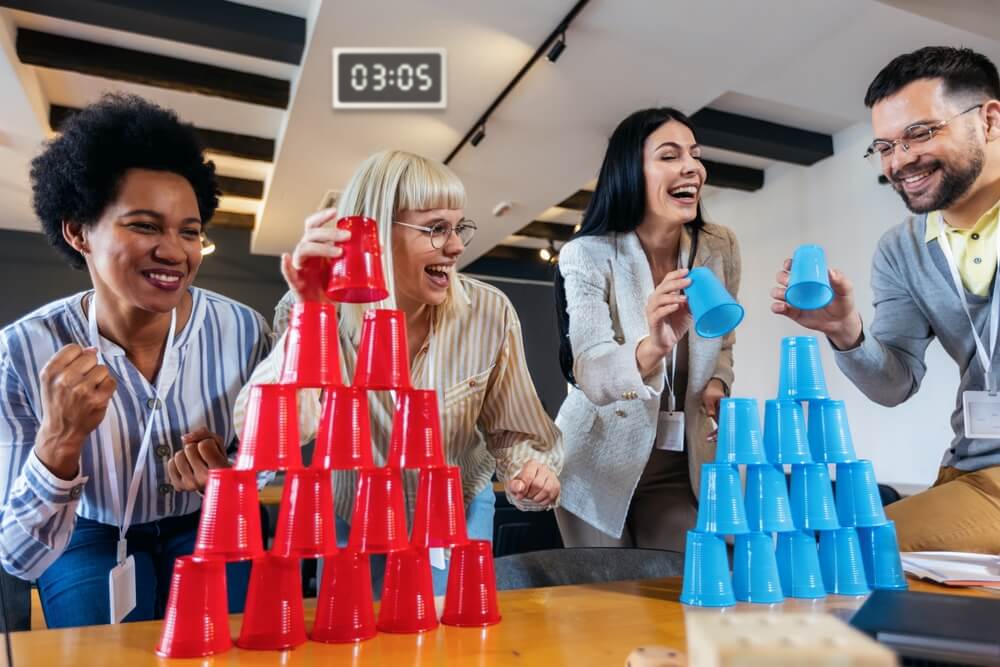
3:05
